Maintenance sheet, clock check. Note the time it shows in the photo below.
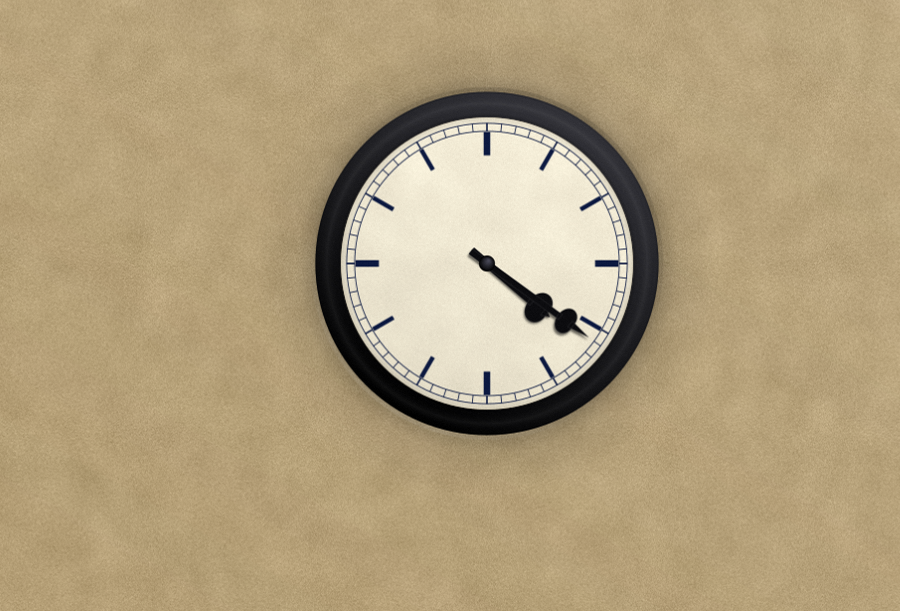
4:21
